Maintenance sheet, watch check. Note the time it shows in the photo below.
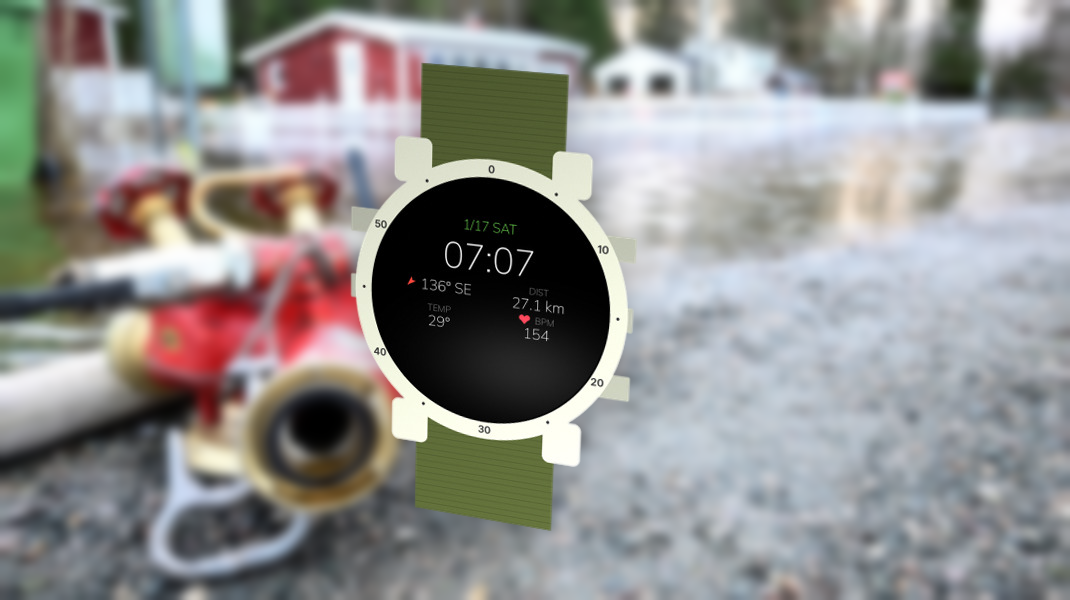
7:07
